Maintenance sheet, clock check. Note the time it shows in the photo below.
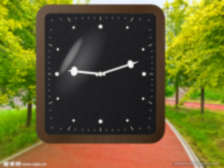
9:12
